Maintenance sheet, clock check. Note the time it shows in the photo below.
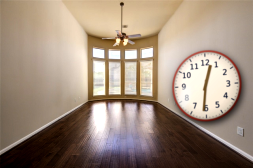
12:31
